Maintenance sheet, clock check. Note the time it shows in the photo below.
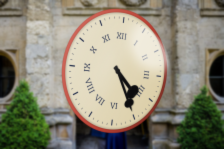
4:25
